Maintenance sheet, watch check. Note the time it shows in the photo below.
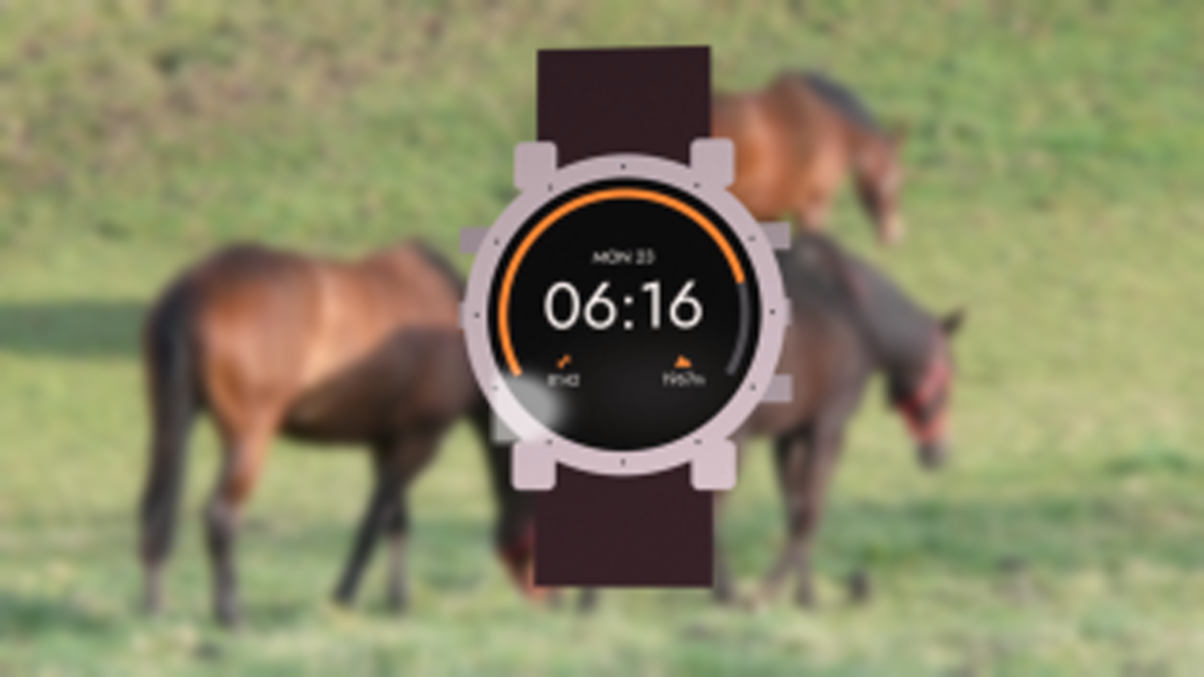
6:16
